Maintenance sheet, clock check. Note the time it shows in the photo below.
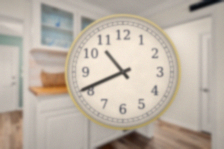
10:41
